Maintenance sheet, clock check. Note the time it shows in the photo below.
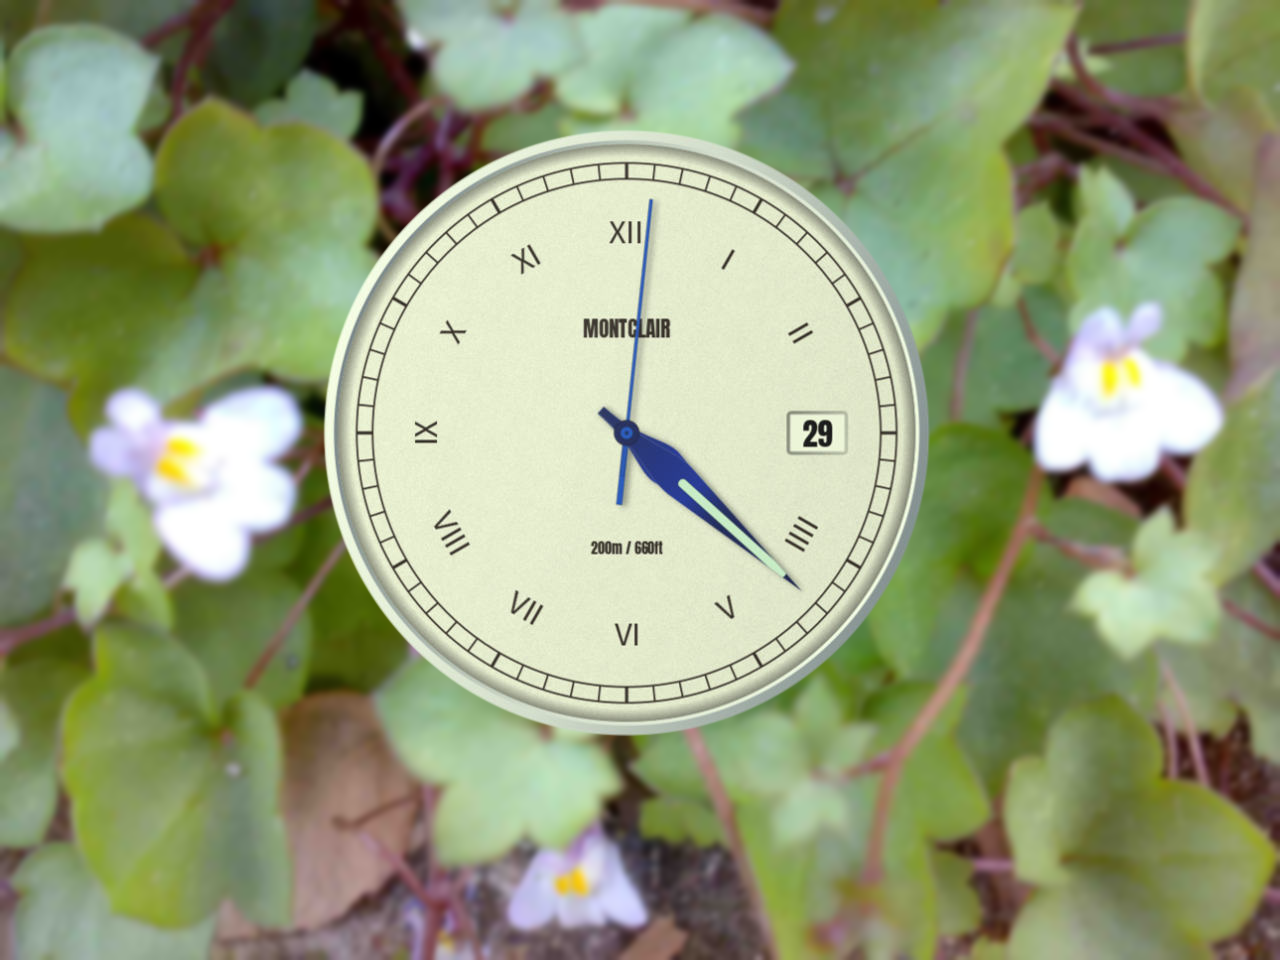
4:22:01
